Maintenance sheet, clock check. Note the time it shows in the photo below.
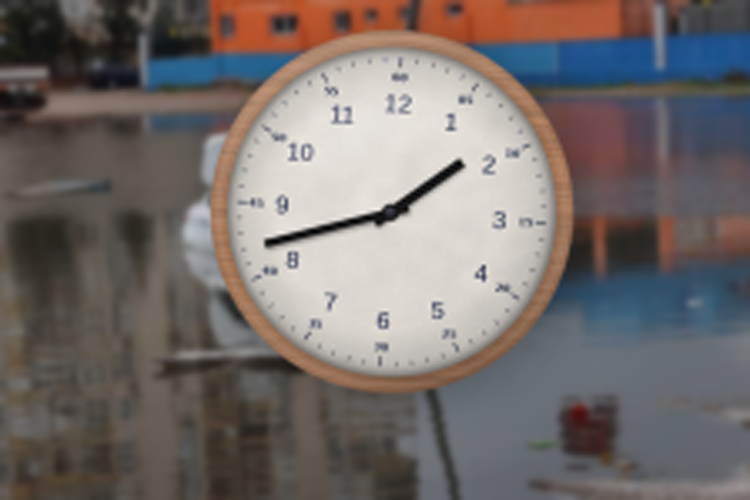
1:42
